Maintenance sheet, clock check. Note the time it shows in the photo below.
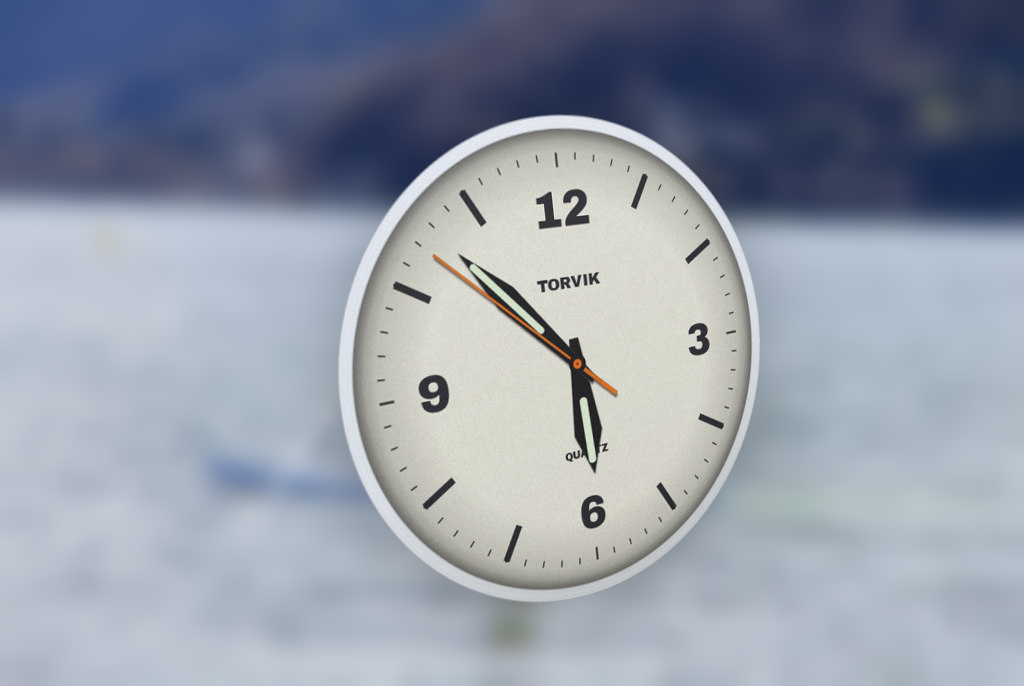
5:52:52
